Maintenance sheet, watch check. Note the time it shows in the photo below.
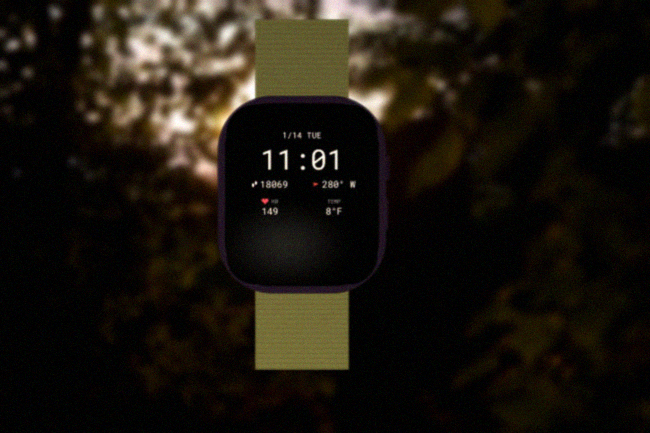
11:01
